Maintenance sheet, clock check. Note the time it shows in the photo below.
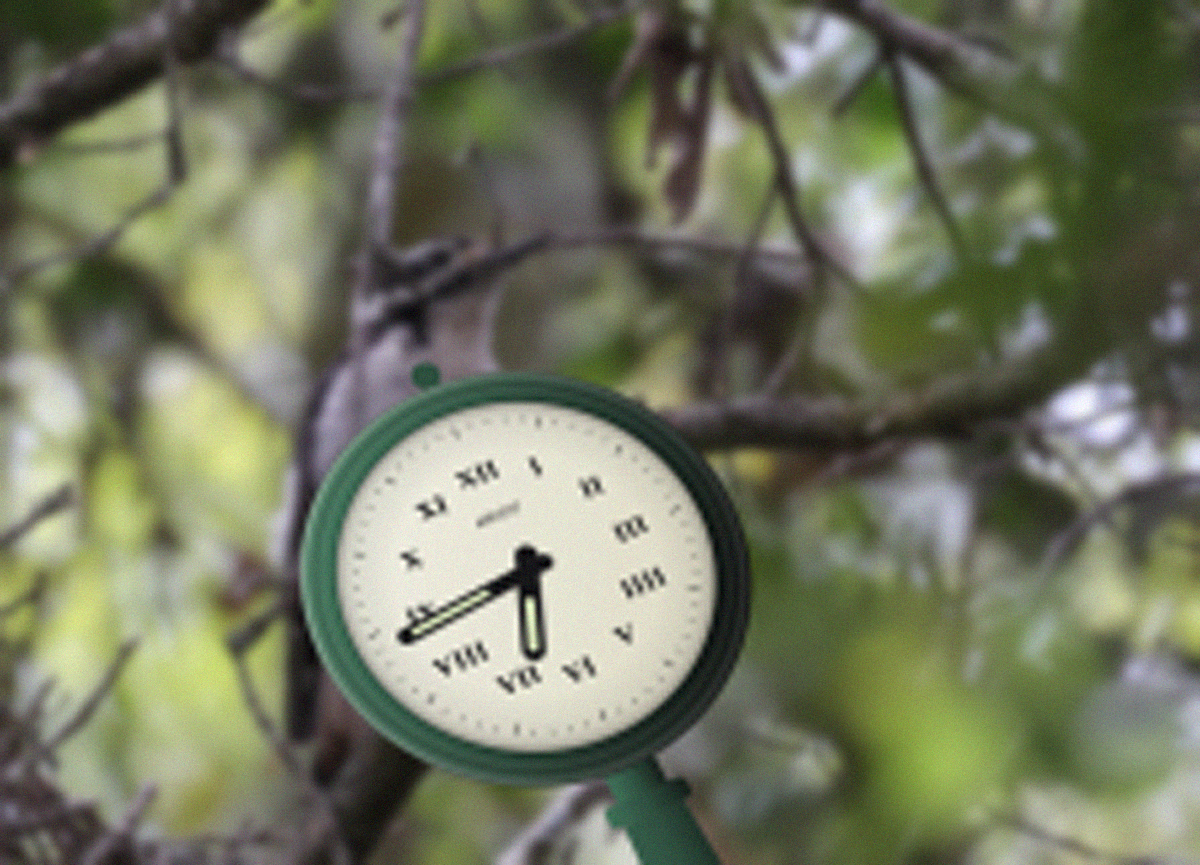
6:44
